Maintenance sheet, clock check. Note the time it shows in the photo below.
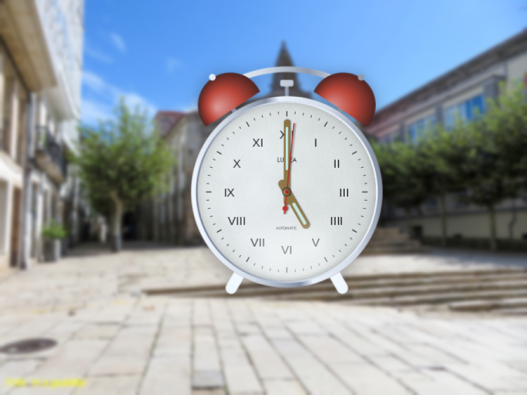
5:00:01
